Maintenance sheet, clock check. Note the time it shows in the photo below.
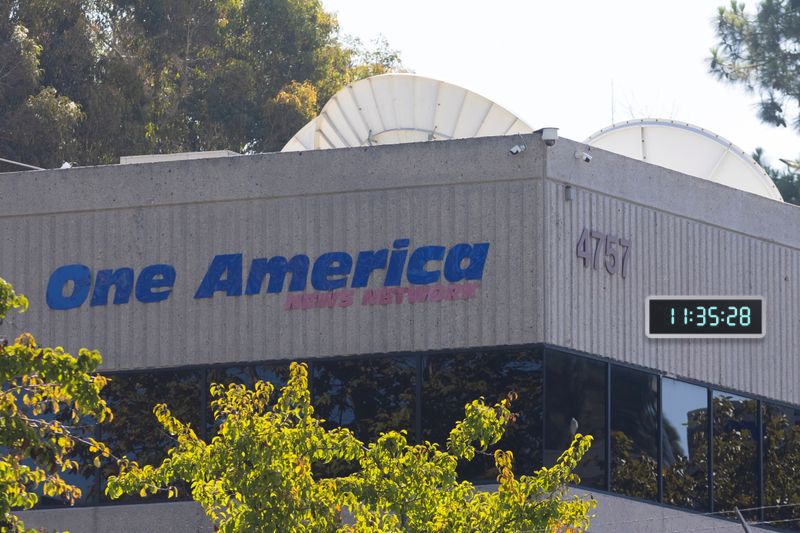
11:35:28
